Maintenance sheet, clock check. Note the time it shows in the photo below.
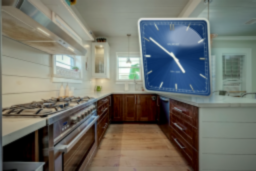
4:51
